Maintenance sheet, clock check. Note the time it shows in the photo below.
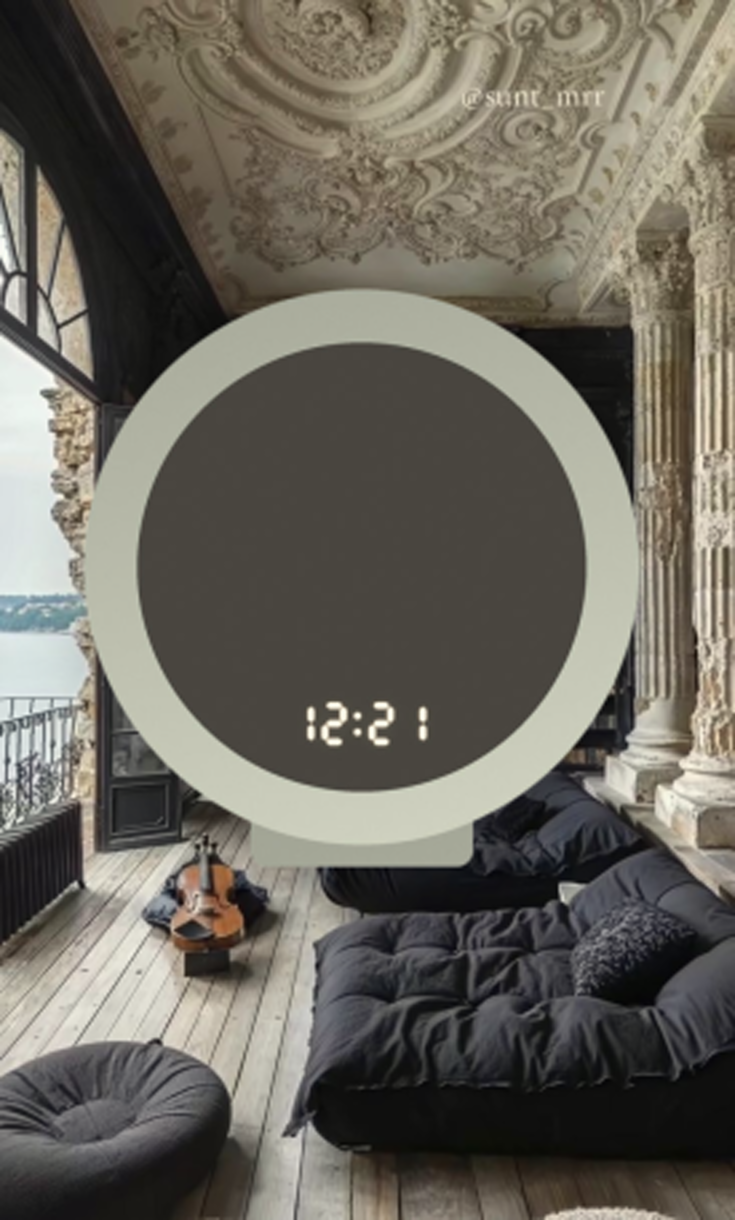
12:21
